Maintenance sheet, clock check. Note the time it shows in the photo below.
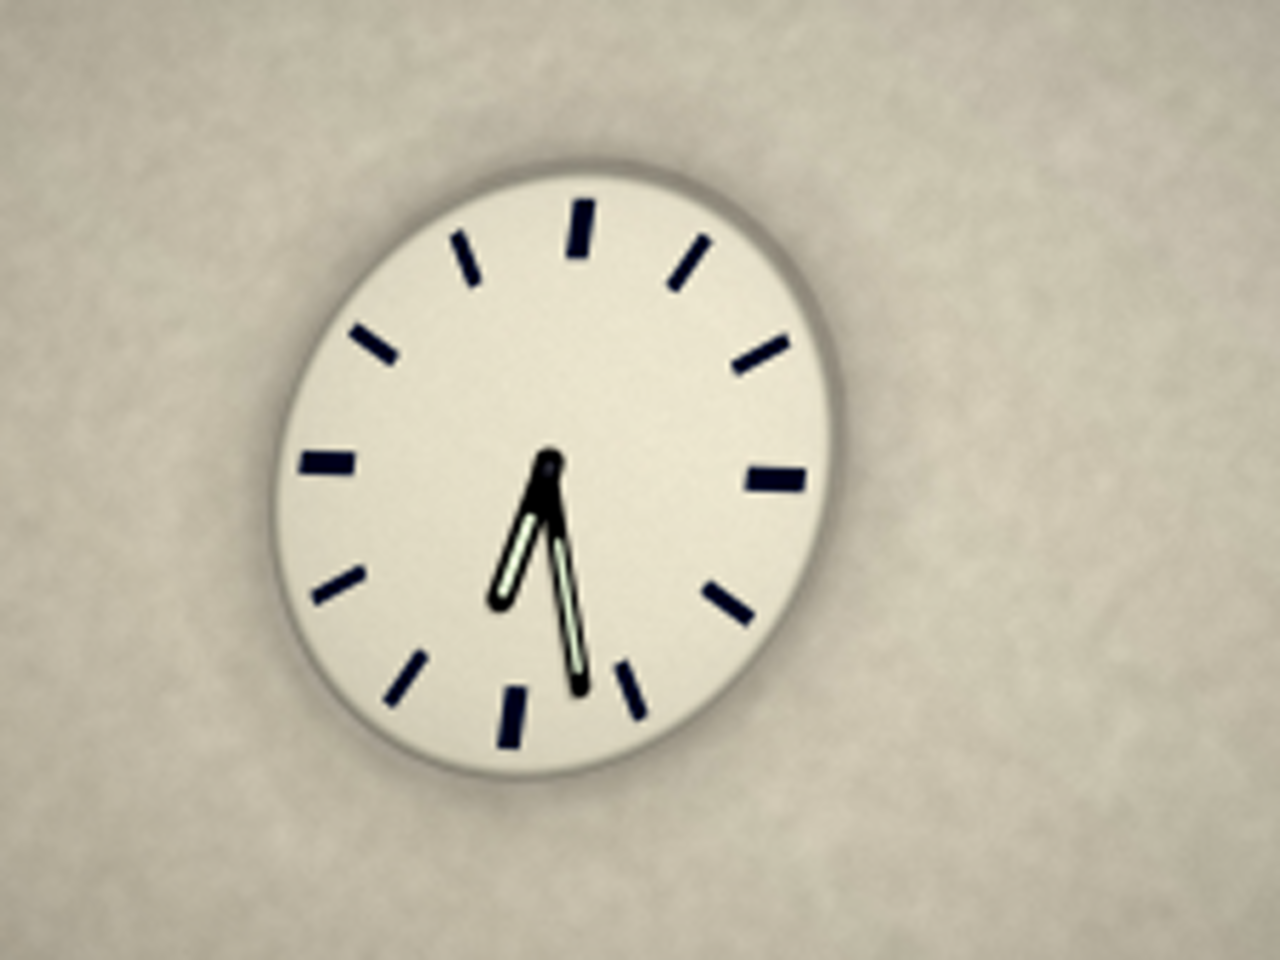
6:27
